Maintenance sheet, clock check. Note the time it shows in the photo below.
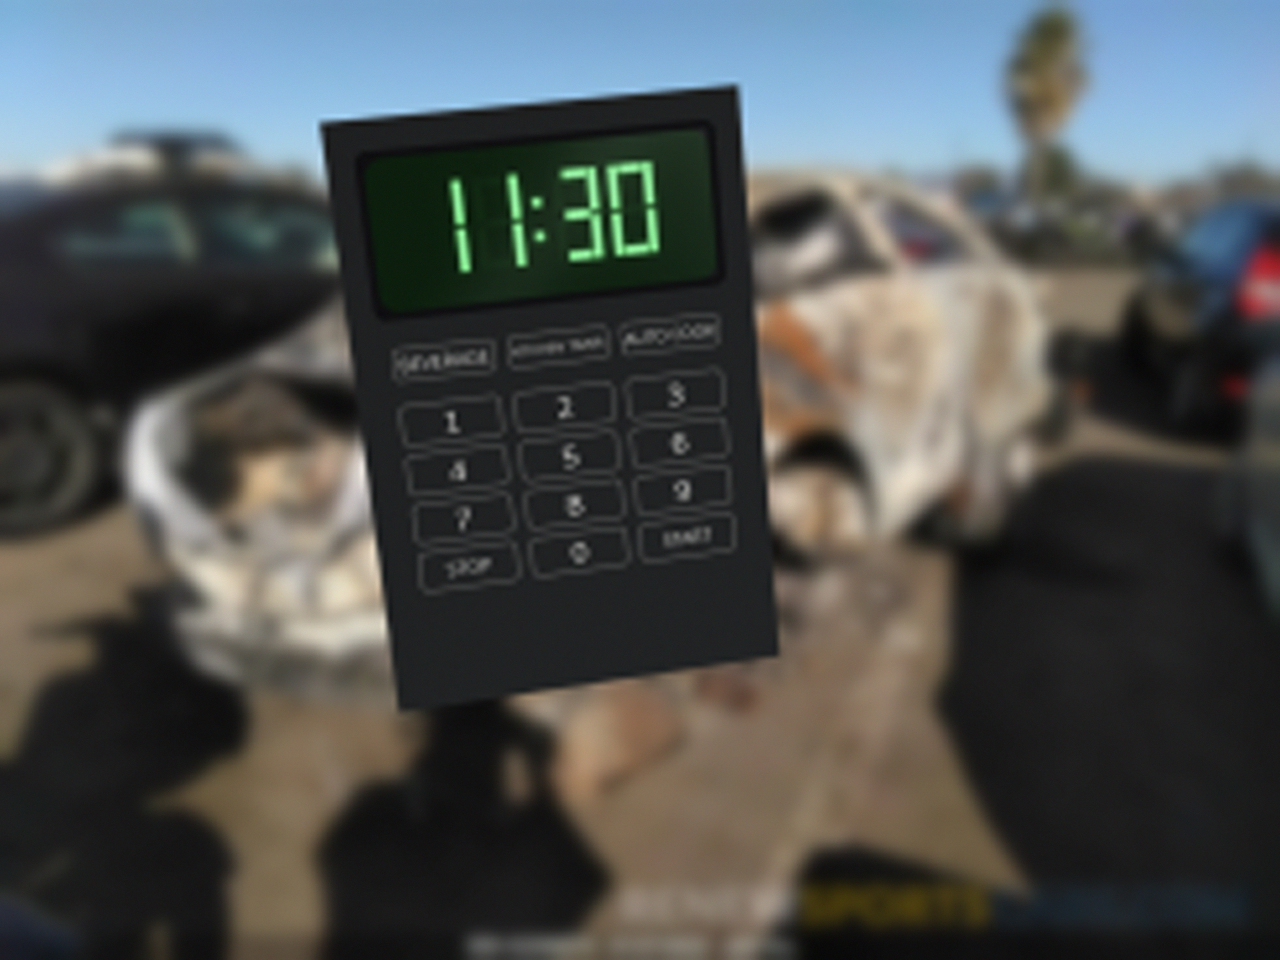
11:30
